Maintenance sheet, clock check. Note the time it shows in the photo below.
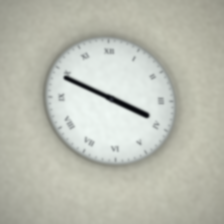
3:49
